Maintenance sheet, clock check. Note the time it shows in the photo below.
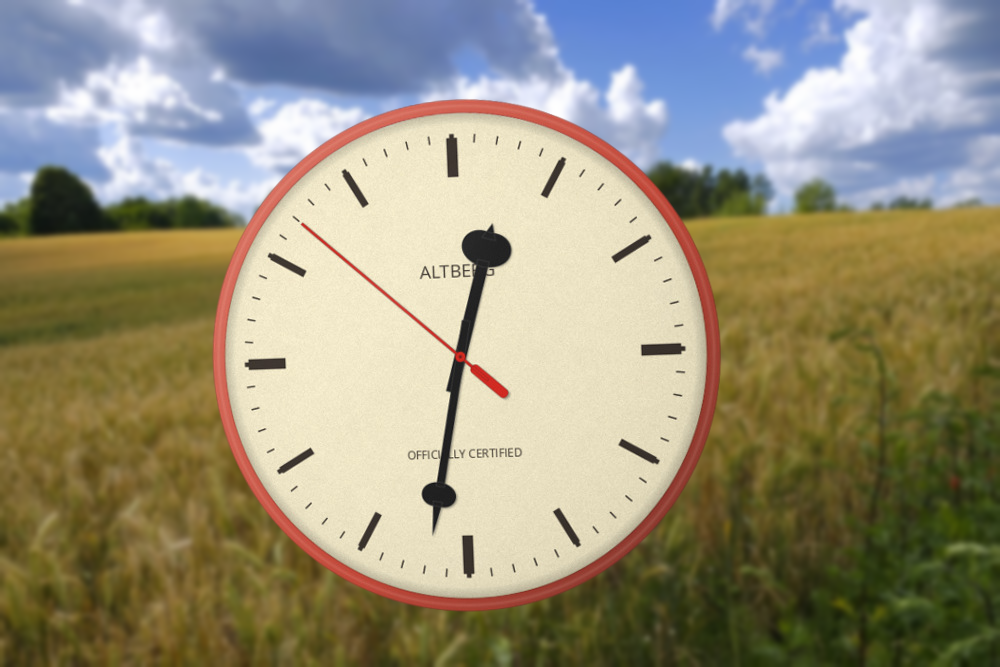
12:31:52
